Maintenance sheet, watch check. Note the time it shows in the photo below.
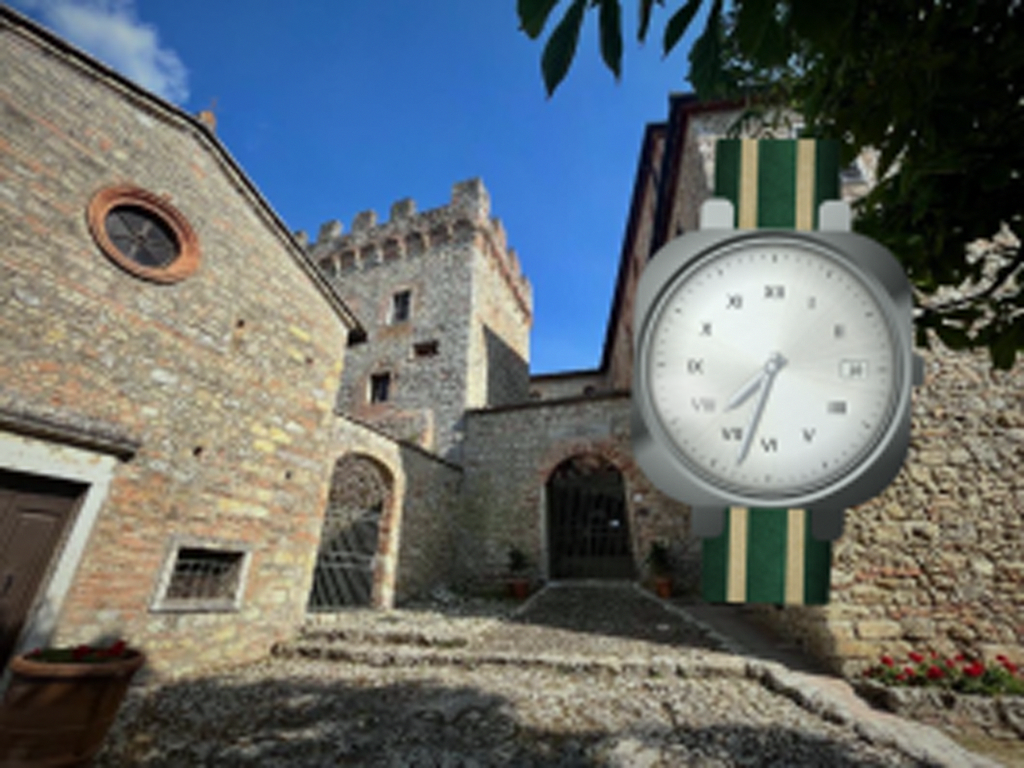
7:33
